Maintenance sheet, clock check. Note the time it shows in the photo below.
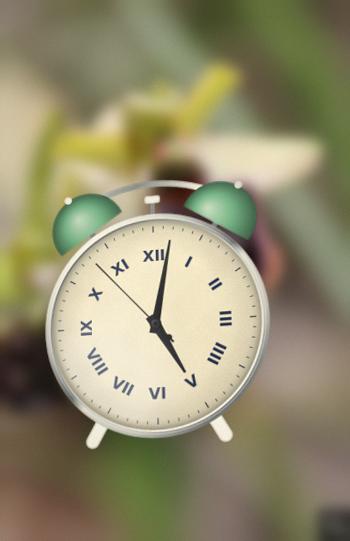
5:01:53
